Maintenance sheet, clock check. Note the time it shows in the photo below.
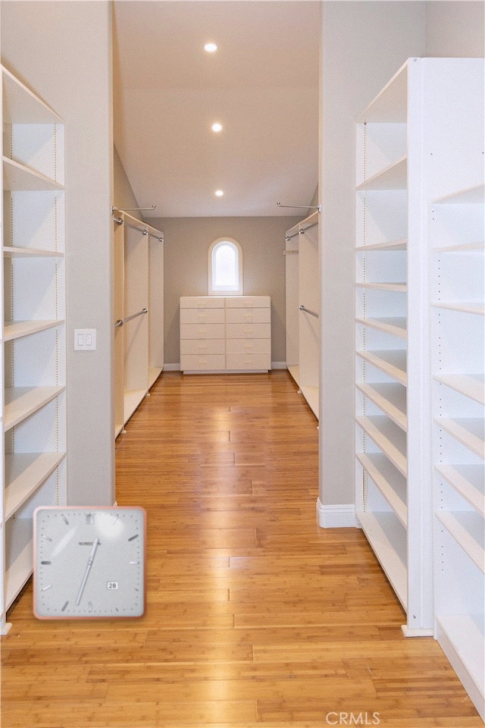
12:33
